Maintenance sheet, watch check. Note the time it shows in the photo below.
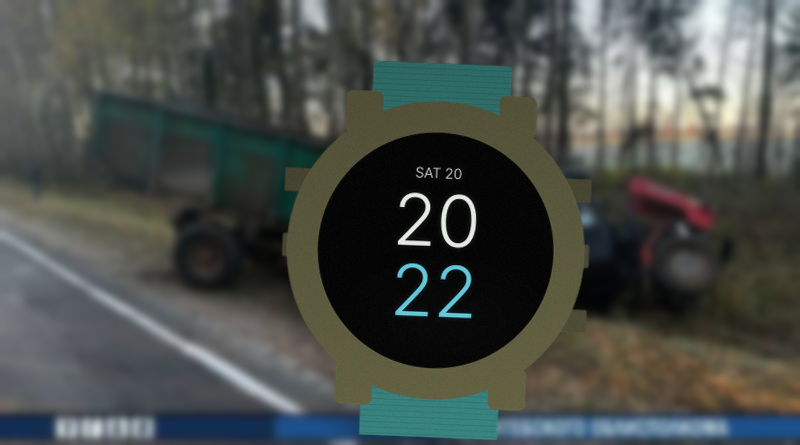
20:22
